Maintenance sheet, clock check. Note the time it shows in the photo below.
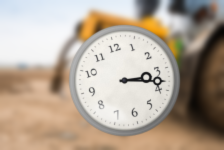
3:18
